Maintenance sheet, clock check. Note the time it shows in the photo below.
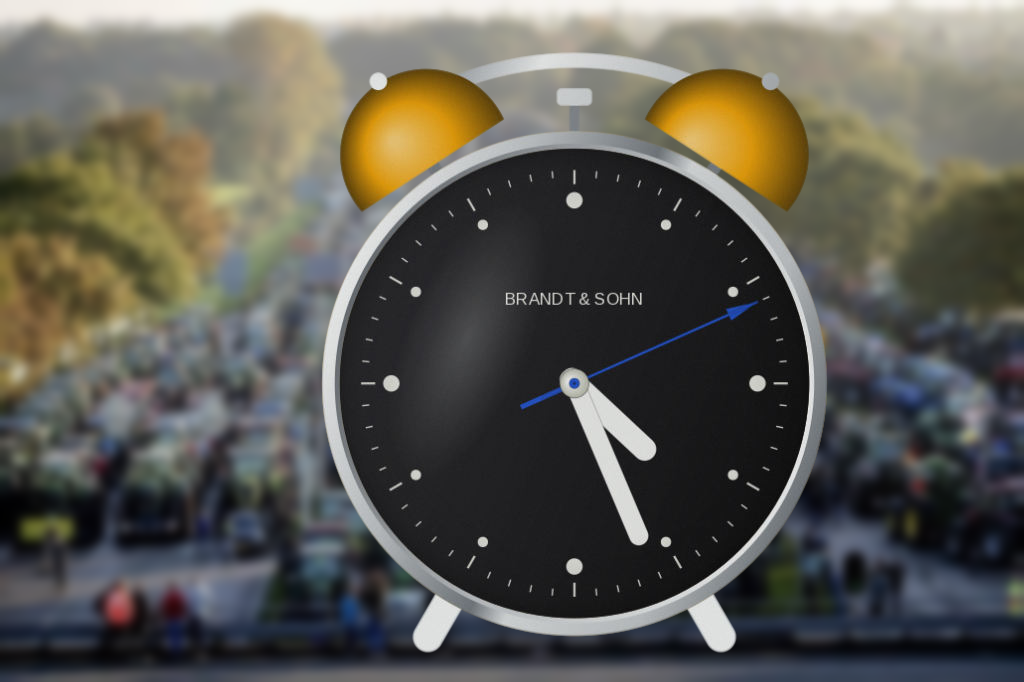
4:26:11
